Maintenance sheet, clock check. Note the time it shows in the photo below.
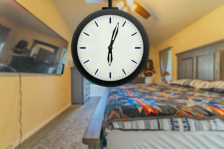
6:03
